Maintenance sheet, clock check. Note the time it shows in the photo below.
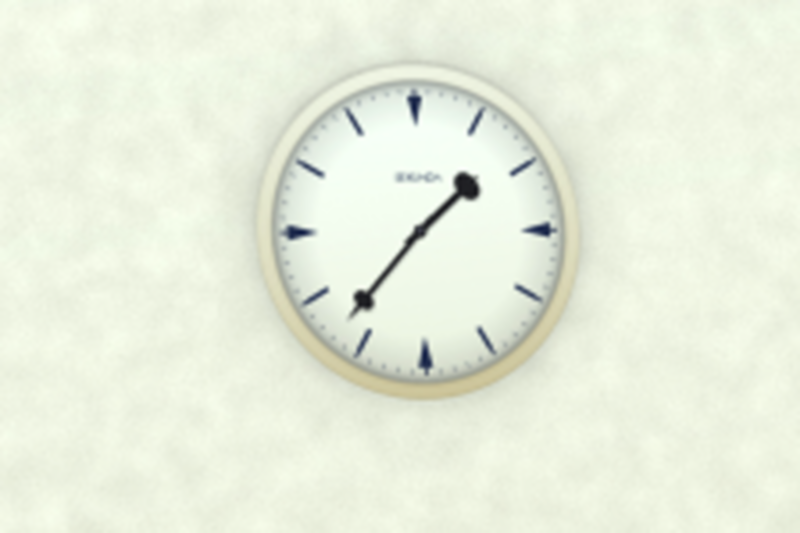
1:37
